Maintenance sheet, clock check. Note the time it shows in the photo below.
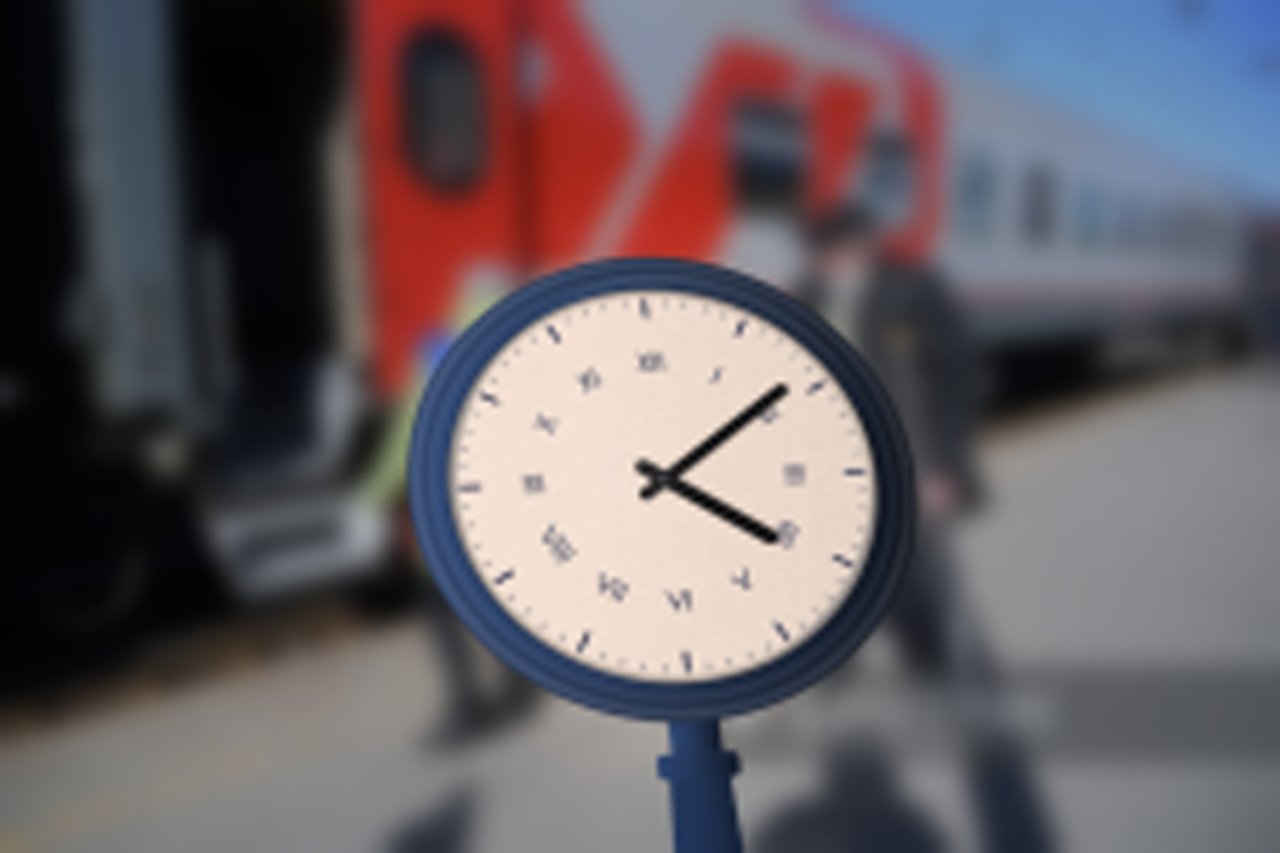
4:09
